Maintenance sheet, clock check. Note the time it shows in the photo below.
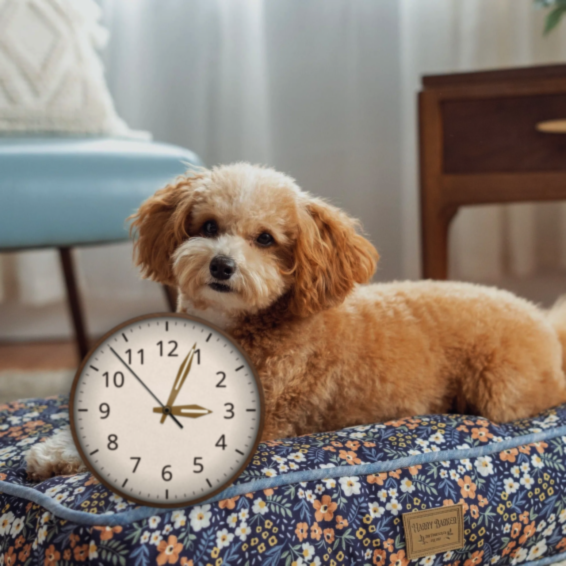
3:03:53
